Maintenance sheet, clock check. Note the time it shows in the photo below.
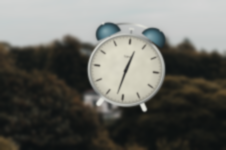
12:32
